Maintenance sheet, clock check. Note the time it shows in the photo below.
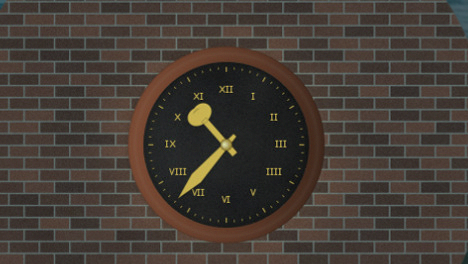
10:37
